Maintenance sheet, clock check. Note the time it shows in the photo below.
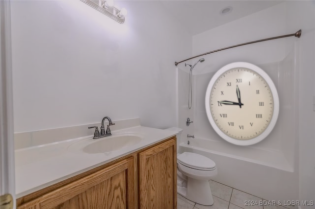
11:46
